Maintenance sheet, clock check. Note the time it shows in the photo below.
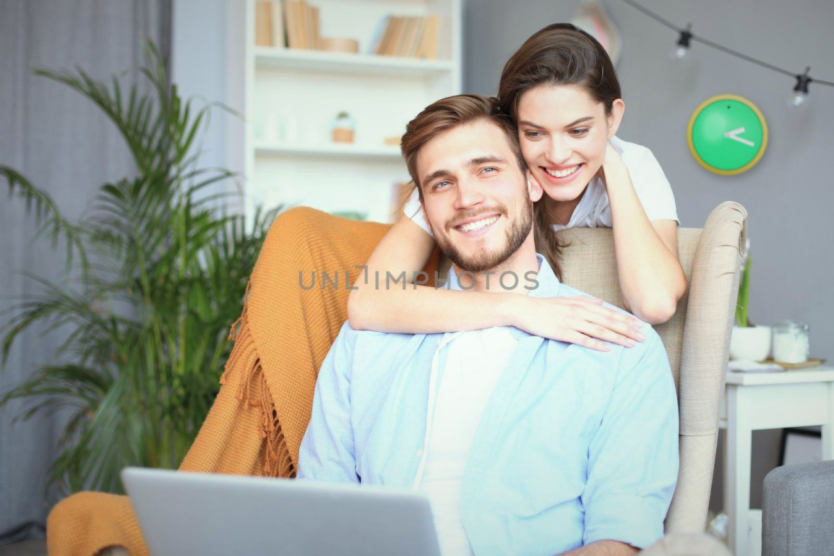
2:18
